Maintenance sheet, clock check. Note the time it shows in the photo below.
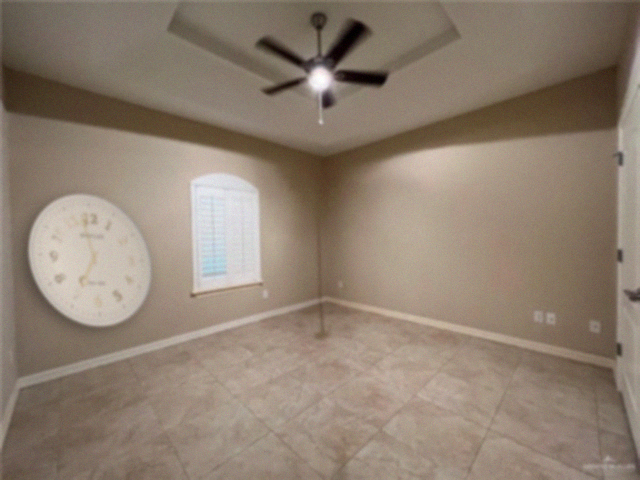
6:58
